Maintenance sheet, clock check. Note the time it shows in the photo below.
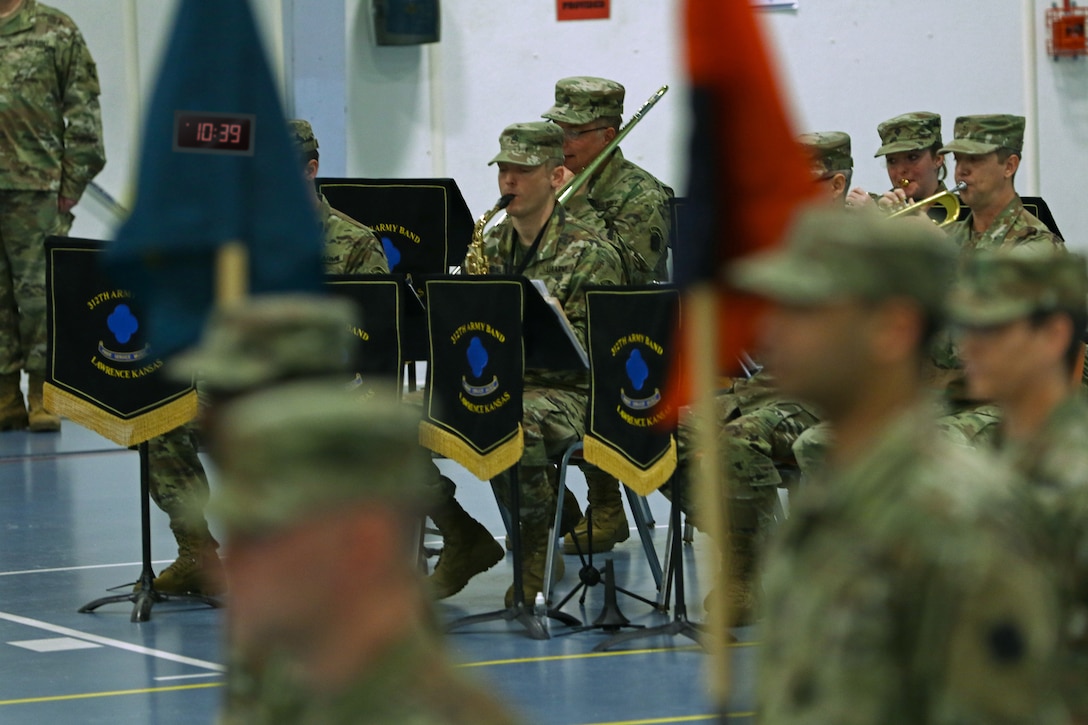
10:39
